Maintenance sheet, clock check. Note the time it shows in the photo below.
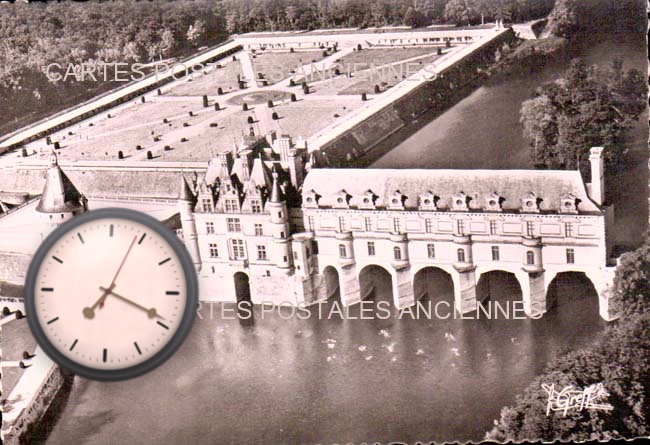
7:19:04
